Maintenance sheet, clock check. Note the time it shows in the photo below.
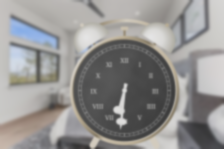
6:31
